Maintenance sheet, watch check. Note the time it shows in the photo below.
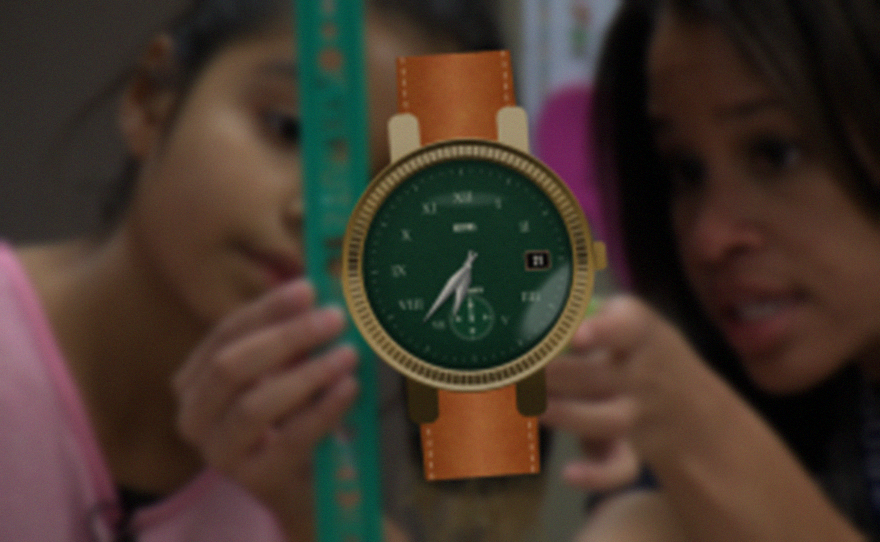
6:37
